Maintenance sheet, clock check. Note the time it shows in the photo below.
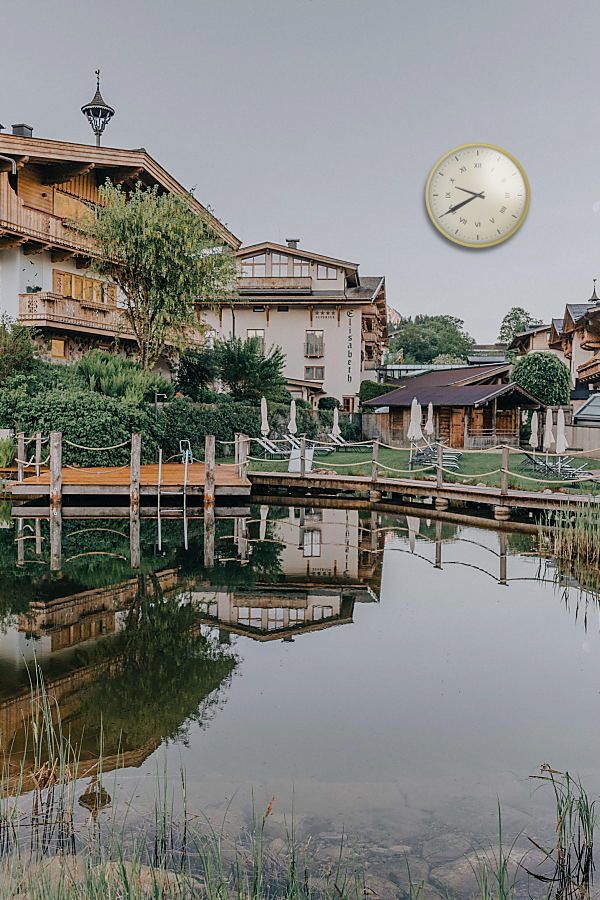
9:40
